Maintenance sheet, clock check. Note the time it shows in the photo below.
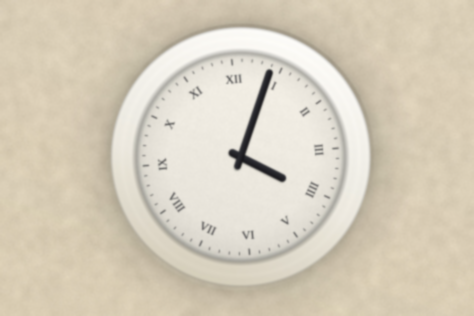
4:04
